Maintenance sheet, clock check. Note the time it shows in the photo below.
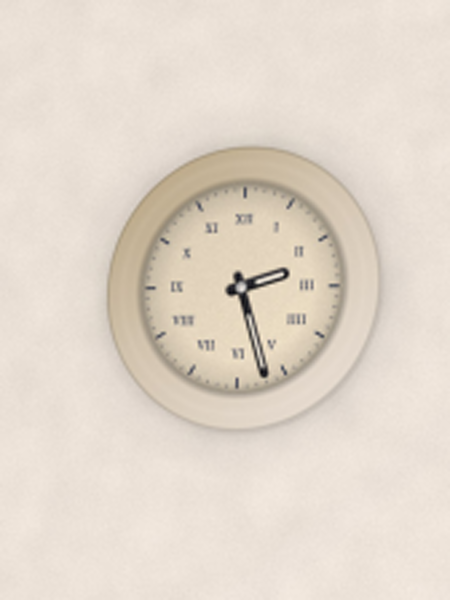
2:27
